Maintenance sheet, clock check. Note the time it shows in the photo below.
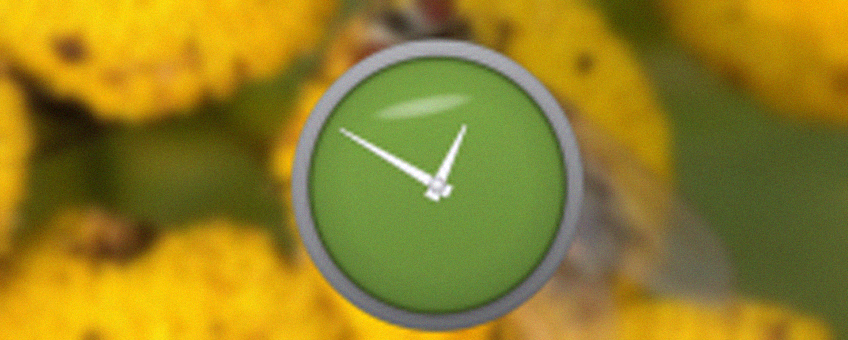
12:50
